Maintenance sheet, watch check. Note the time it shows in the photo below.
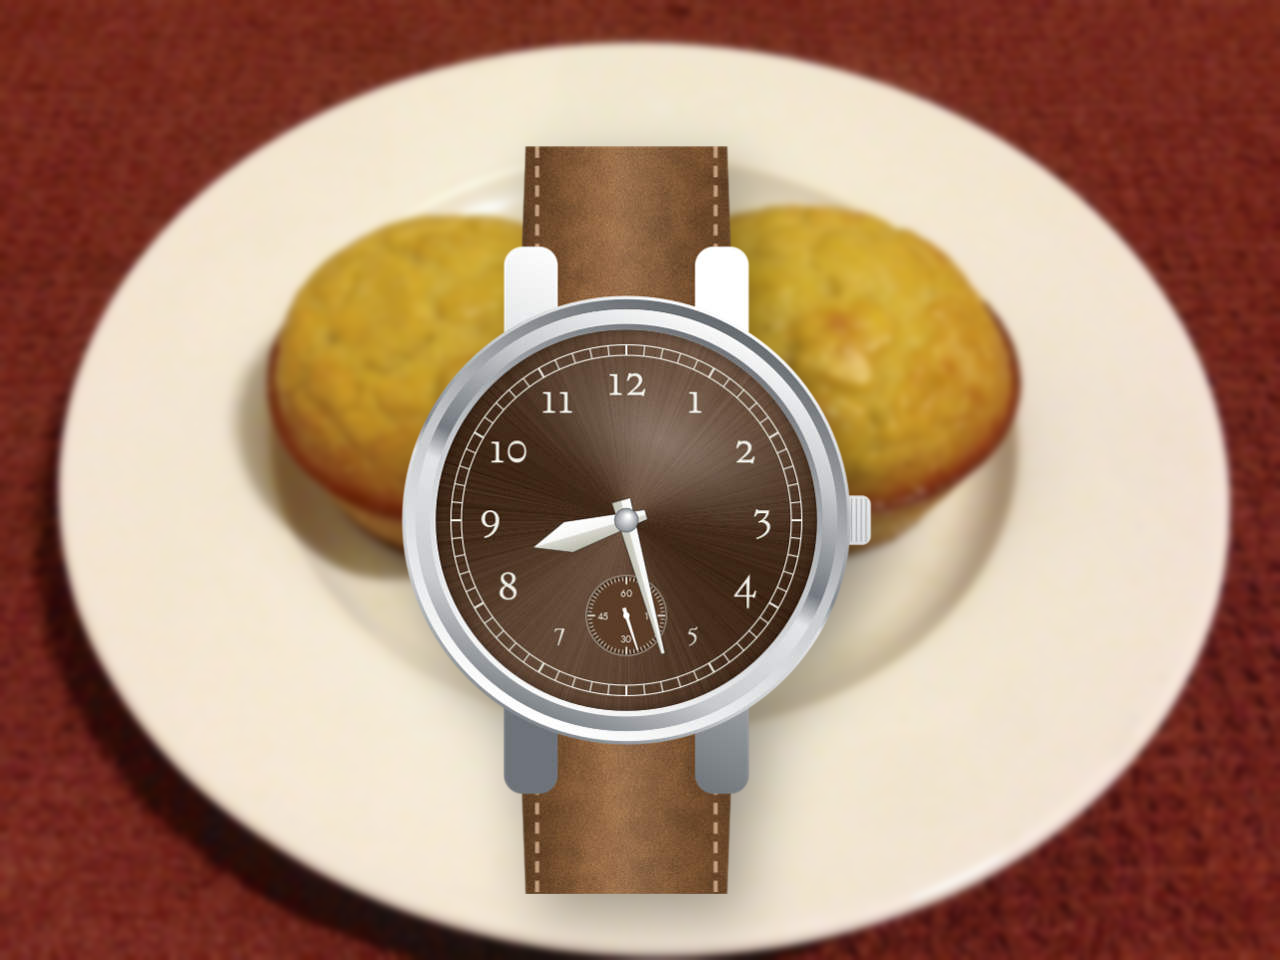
8:27:27
